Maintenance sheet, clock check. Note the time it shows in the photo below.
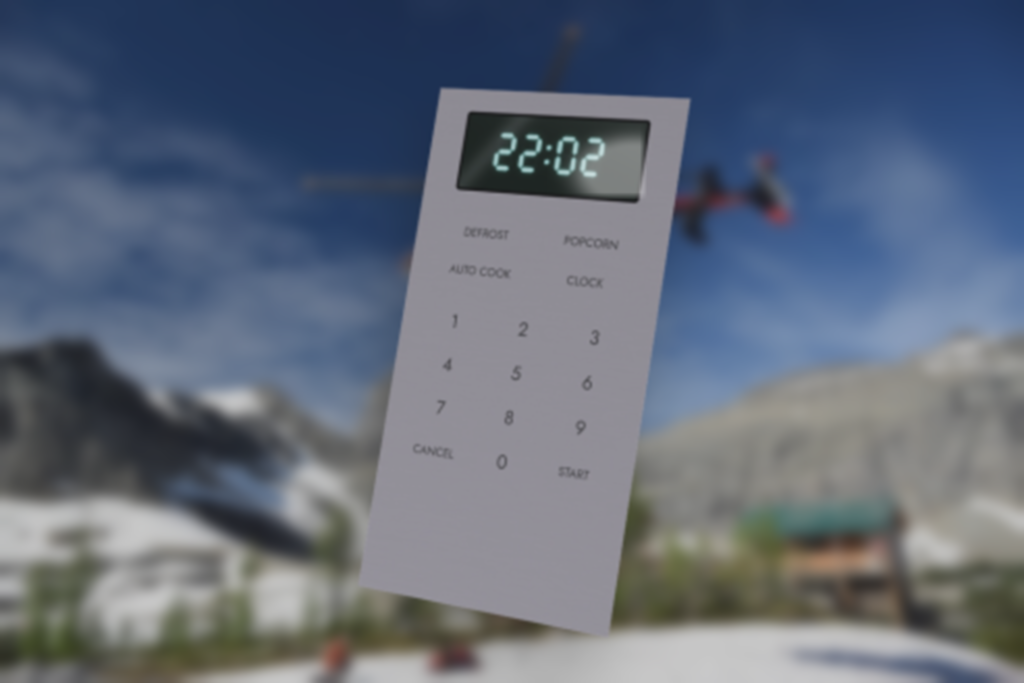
22:02
